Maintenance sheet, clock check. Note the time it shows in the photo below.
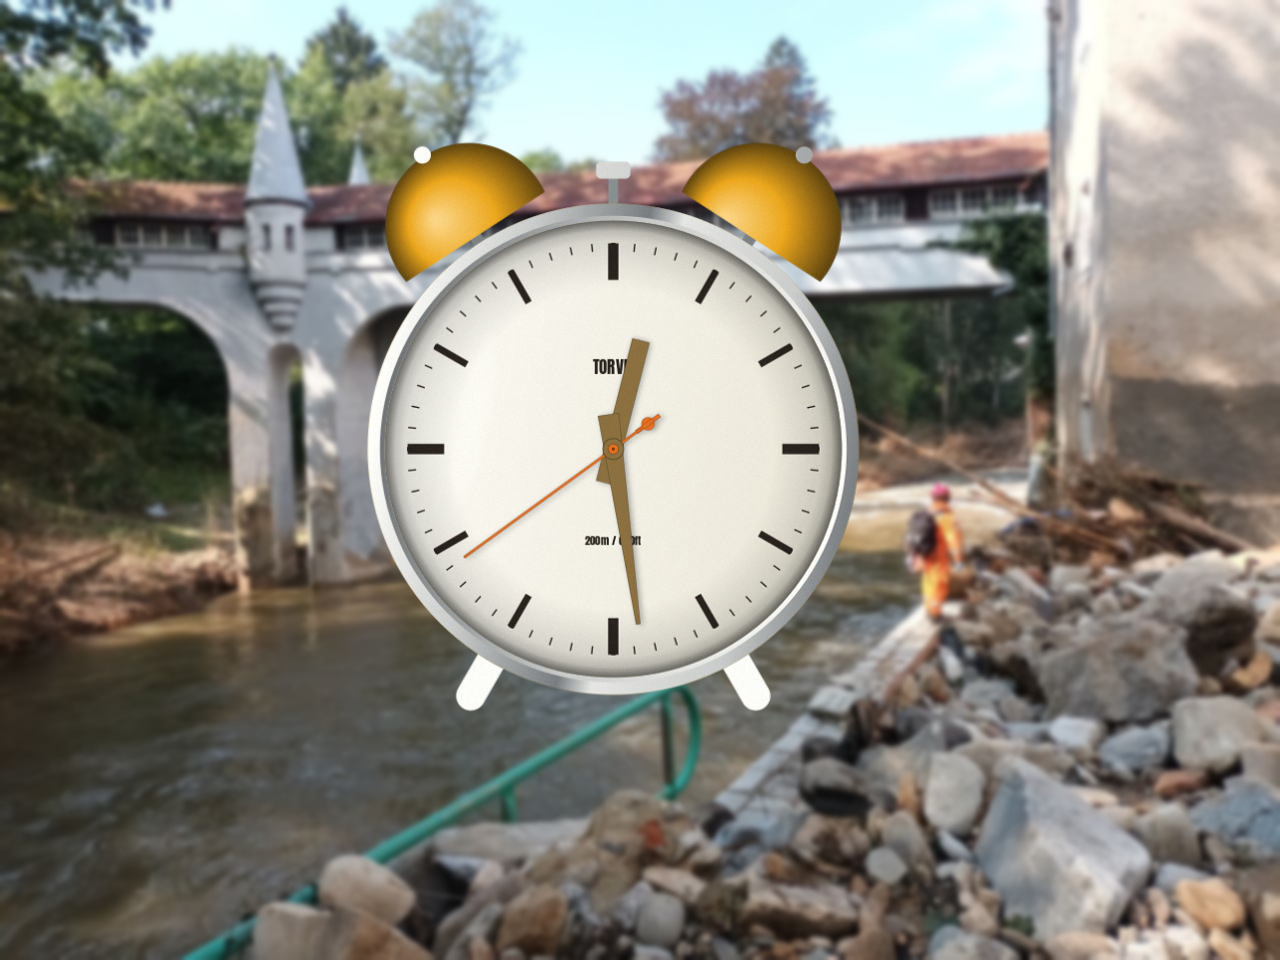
12:28:39
